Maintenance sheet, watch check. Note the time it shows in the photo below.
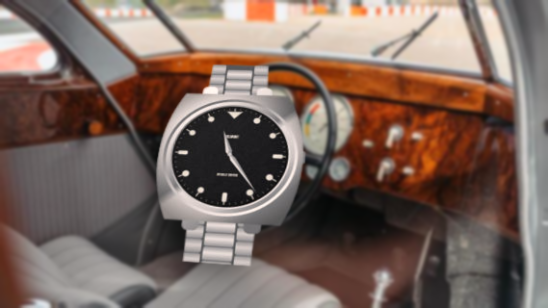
11:24
